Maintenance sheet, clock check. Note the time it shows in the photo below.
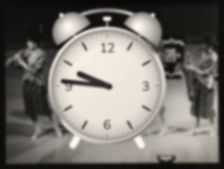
9:46
